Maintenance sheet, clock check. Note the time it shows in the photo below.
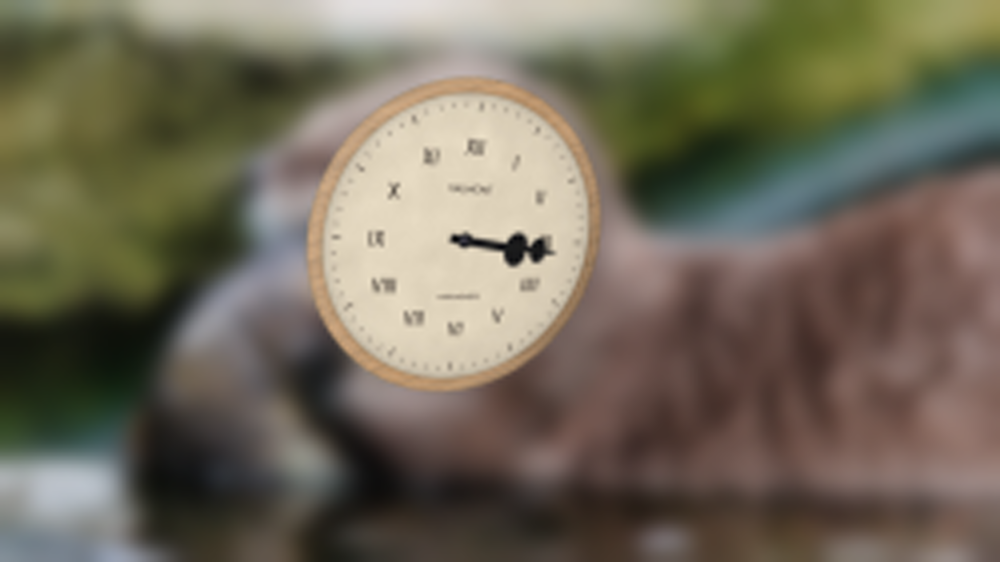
3:16
